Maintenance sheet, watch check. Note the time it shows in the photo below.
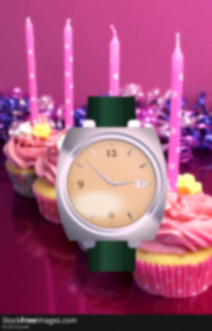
2:52
